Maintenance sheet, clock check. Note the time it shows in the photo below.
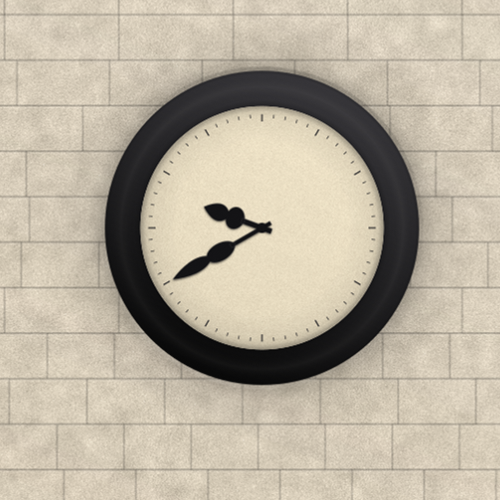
9:40
